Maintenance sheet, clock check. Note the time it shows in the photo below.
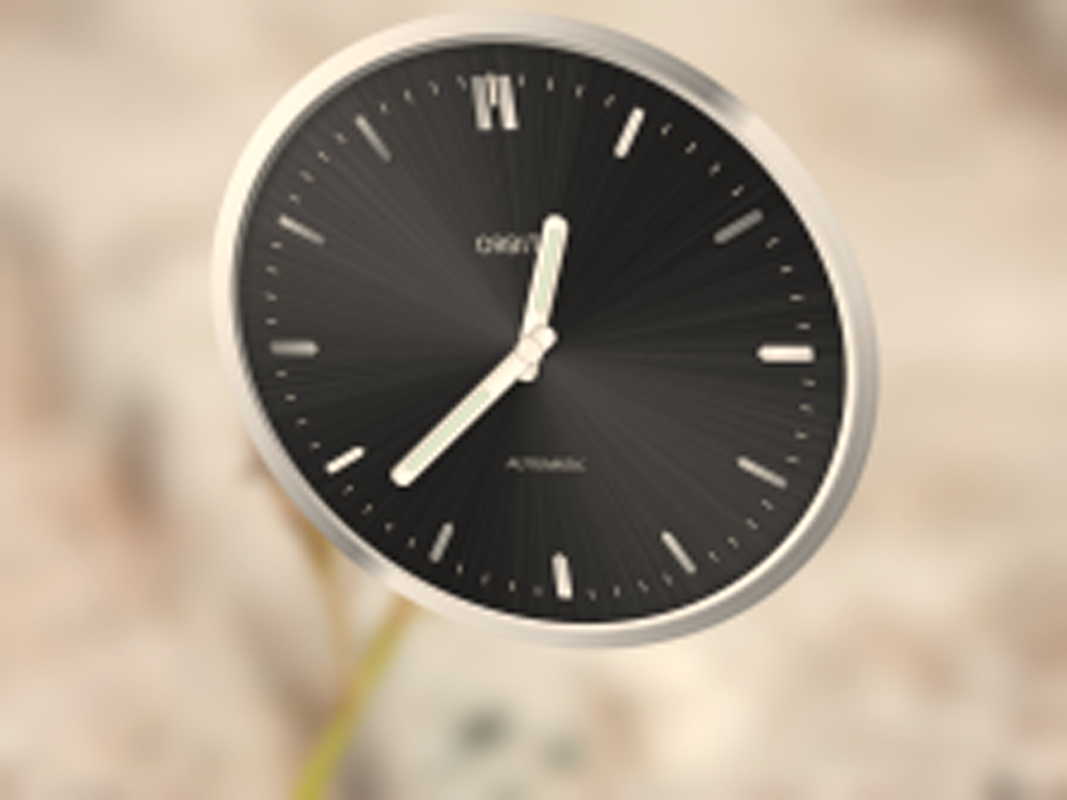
12:38
